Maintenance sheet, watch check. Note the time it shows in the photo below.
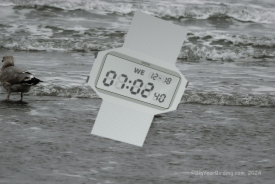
7:02:40
